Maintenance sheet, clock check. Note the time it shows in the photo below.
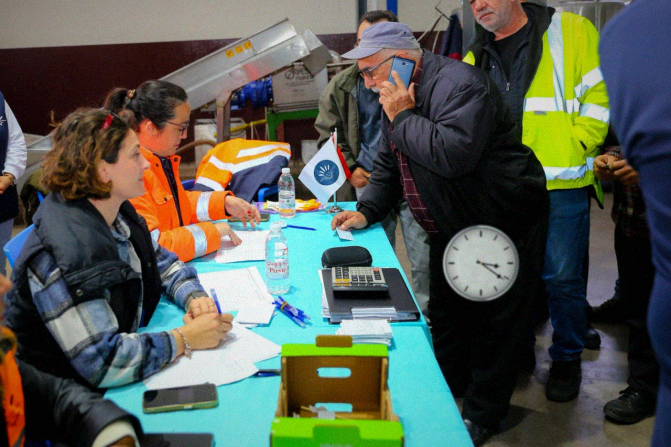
3:21
